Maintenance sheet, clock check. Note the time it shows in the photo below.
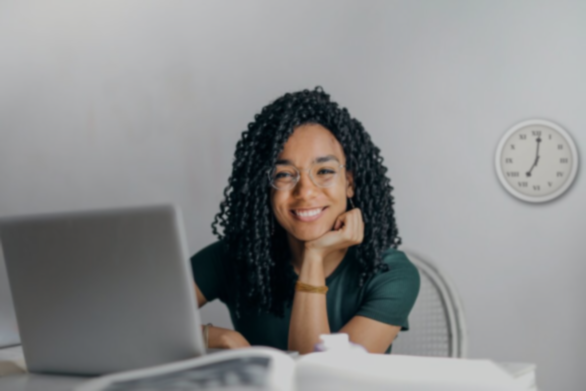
7:01
